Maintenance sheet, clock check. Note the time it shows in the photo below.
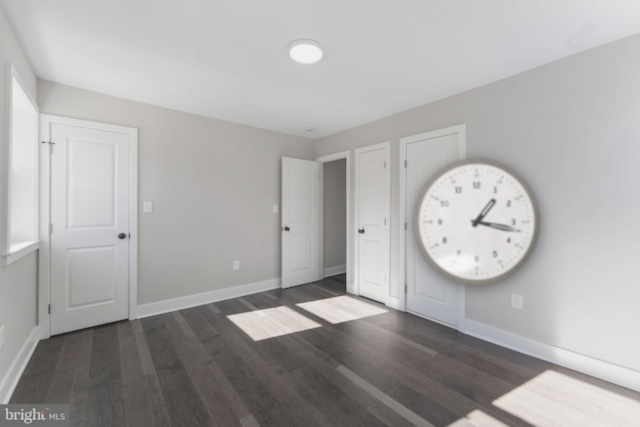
1:17
